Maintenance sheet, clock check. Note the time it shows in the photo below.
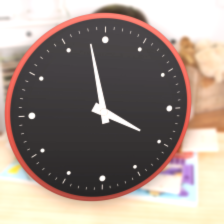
3:58
